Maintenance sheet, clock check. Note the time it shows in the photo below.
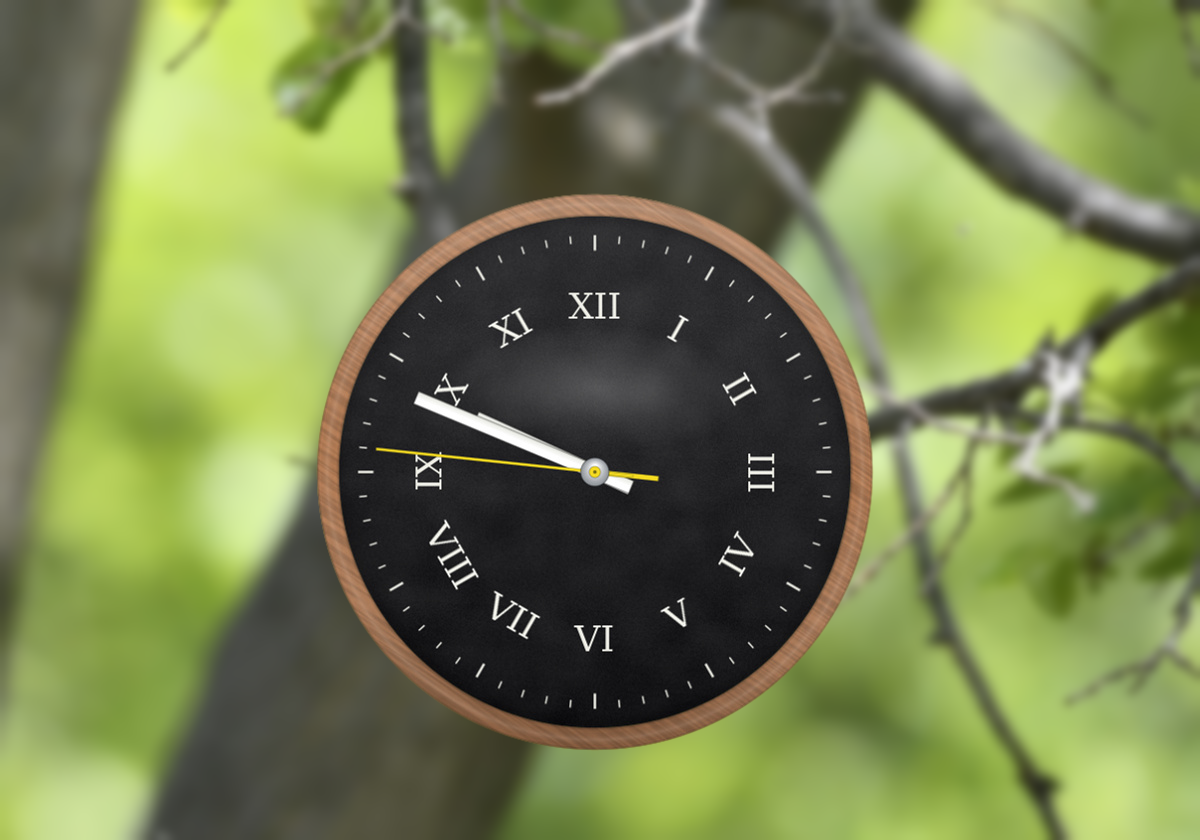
9:48:46
